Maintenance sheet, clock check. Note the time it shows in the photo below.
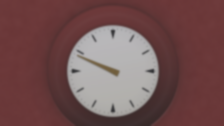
9:49
